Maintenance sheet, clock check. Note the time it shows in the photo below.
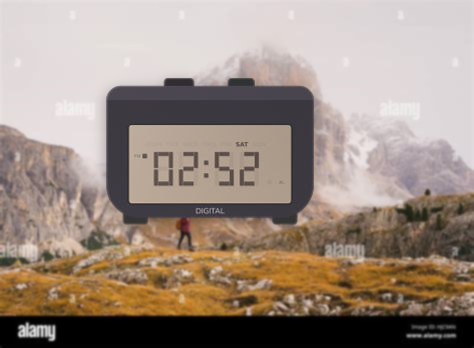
2:52
